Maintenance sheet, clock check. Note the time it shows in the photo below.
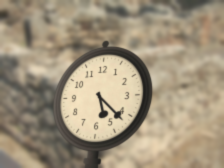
5:22
